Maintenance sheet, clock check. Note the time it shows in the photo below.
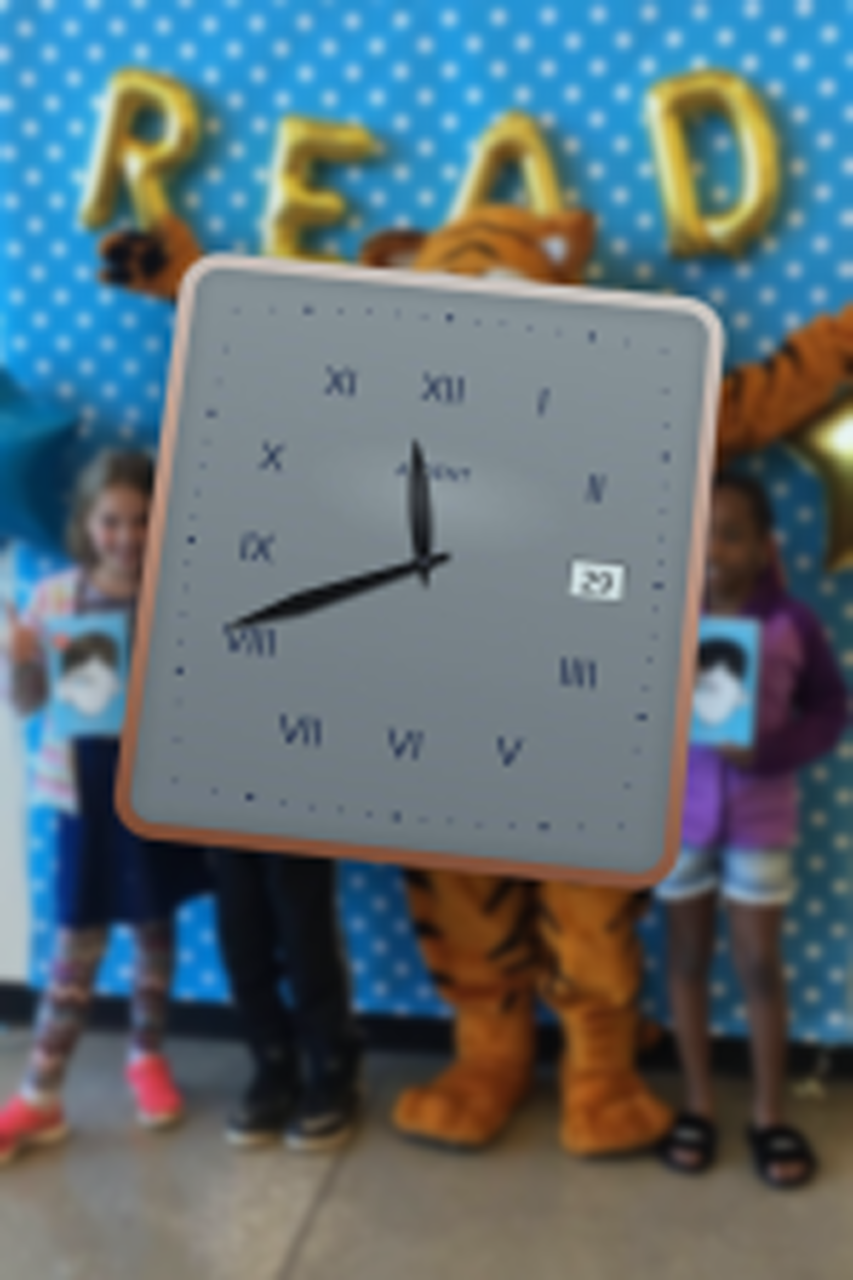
11:41
